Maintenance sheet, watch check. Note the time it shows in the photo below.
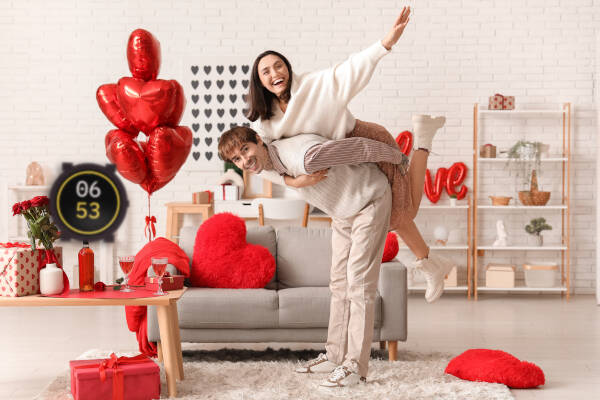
6:53
